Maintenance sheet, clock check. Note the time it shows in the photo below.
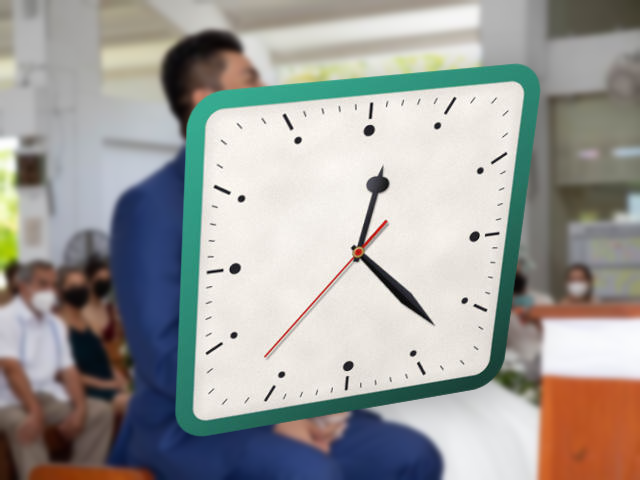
12:22:37
